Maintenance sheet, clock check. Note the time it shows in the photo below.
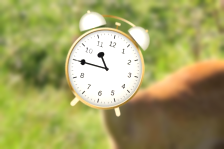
10:45
